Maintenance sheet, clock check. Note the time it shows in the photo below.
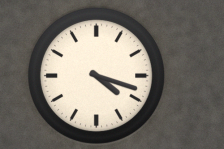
4:18
